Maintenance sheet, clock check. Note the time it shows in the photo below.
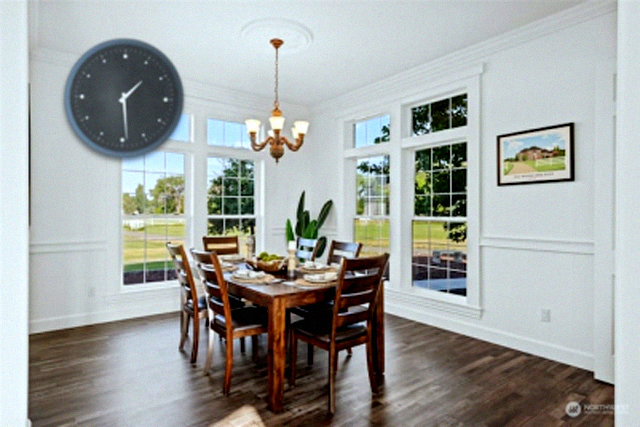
1:29
